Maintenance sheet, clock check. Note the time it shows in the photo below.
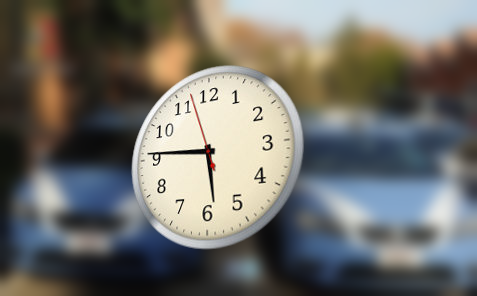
5:45:57
